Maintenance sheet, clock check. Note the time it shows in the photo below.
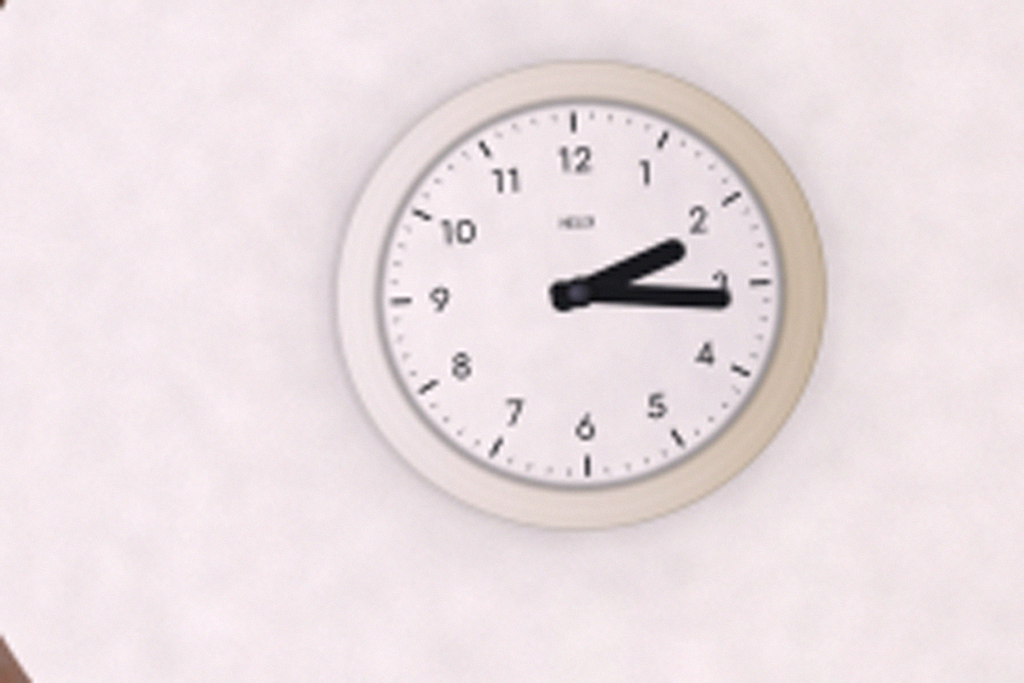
2:16
